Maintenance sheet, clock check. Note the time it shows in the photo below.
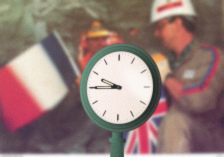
9:45
